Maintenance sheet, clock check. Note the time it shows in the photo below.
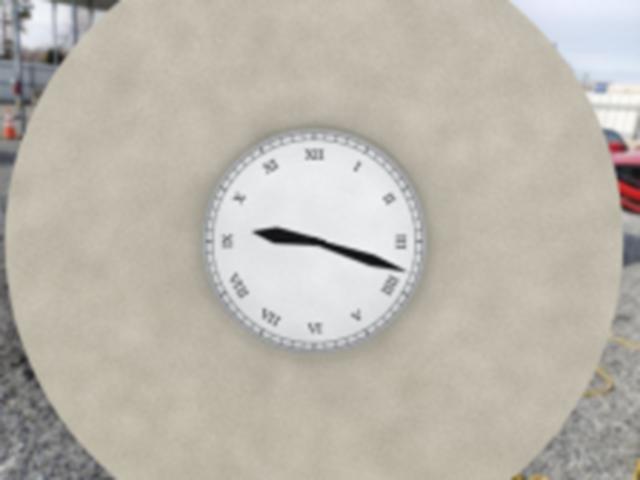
9:18
